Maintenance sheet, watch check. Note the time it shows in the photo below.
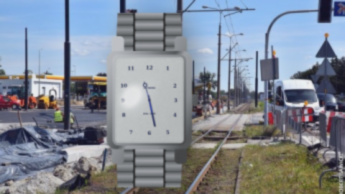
11:28
